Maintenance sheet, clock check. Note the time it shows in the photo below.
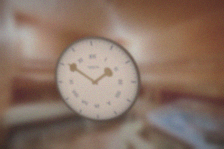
1:51
